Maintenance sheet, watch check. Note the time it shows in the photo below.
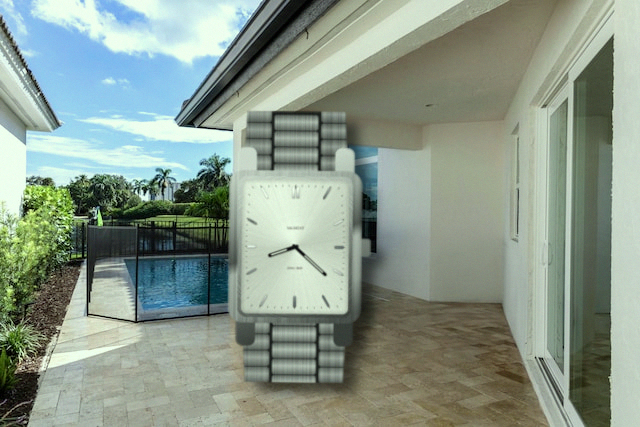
8:22
